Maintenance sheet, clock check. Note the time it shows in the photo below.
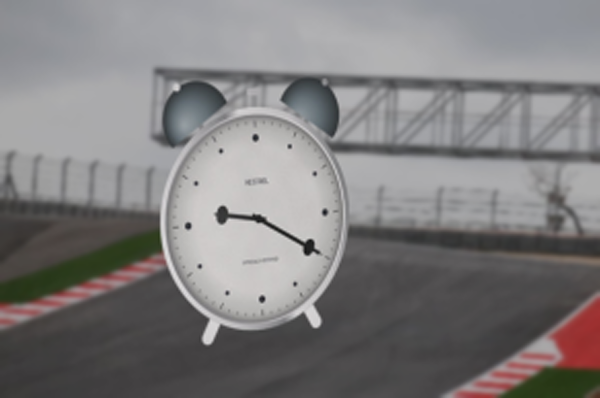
9:20
